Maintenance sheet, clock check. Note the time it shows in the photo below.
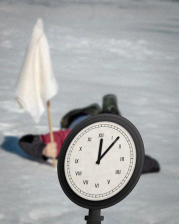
12:07
